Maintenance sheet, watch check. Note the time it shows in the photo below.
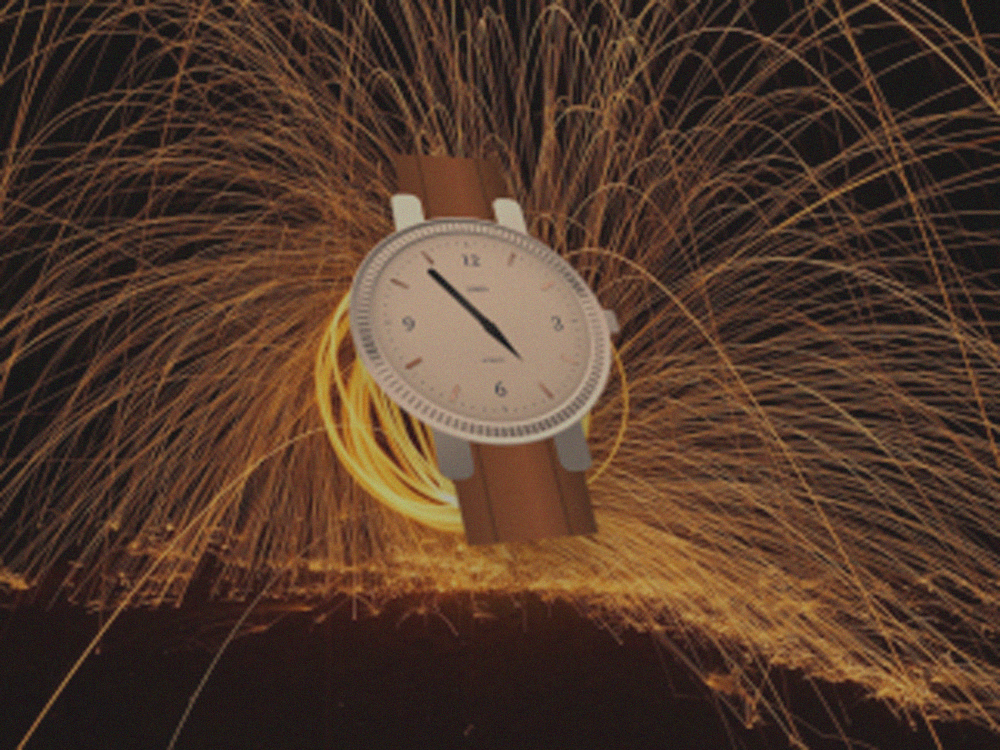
4:54
